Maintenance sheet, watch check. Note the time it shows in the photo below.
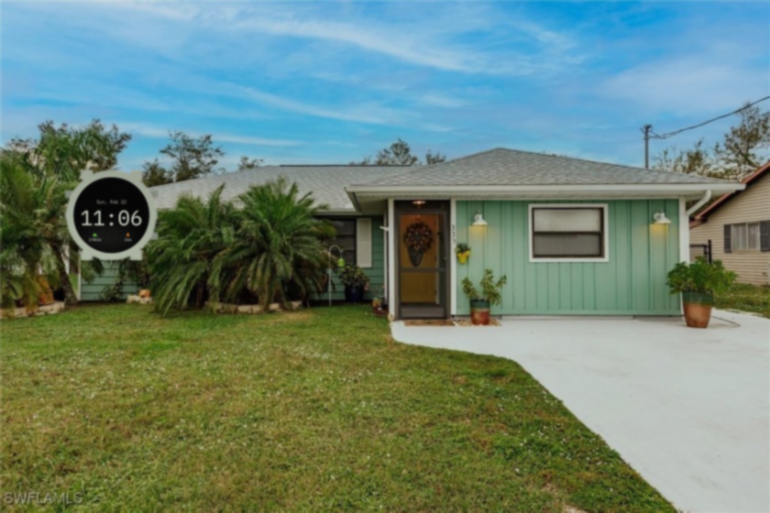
11:06
